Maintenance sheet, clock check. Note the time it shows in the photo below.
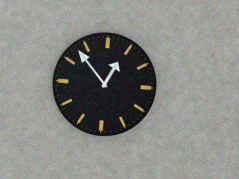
12:53
